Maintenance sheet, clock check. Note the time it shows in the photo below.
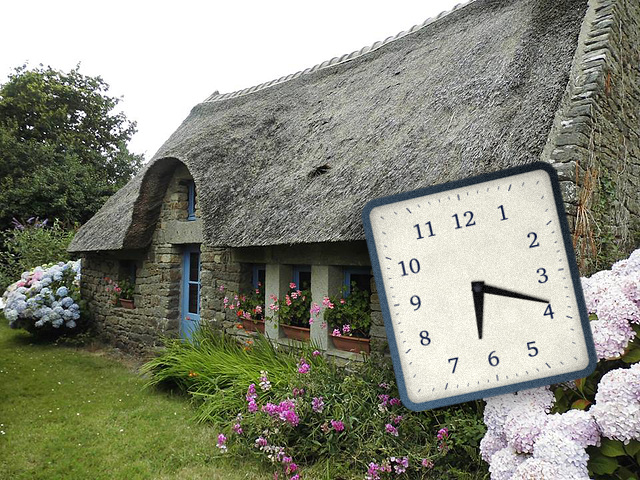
6:19
